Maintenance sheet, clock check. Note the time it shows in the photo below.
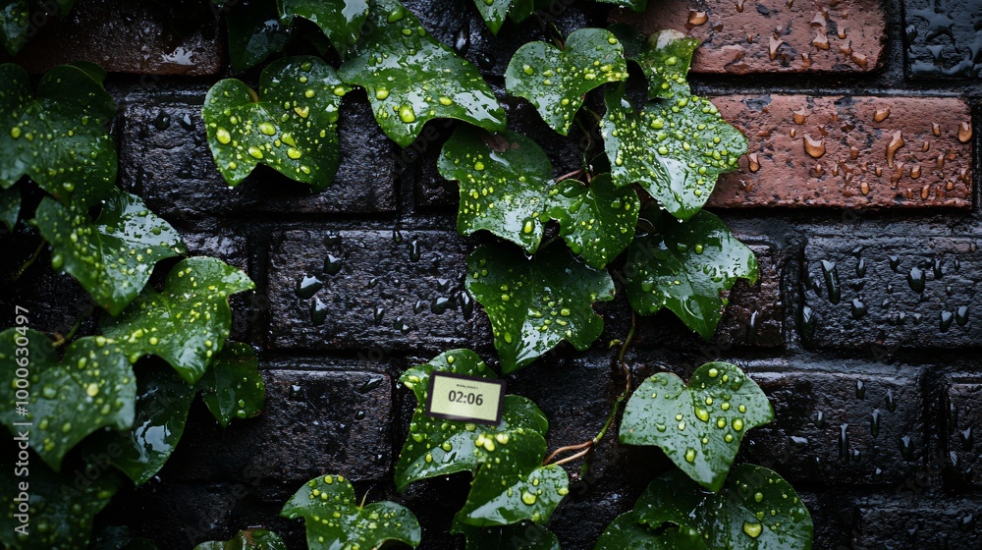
2:06
